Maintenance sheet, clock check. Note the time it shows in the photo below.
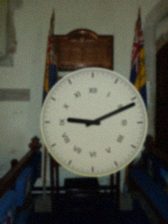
9:11
